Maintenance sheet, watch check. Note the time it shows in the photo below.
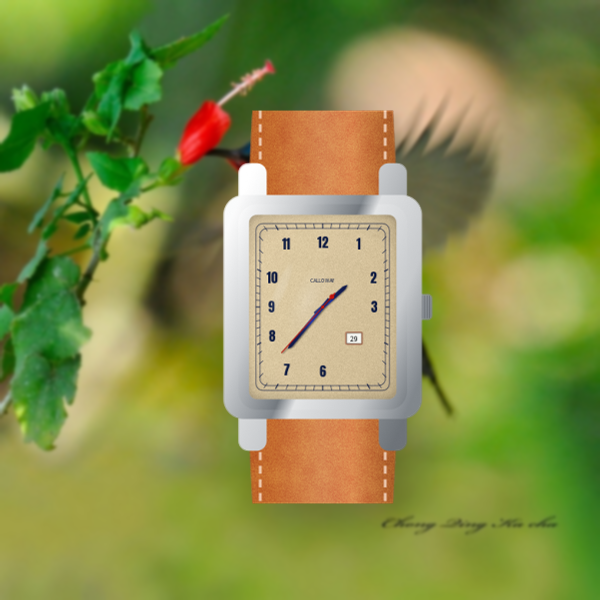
1:36:37
